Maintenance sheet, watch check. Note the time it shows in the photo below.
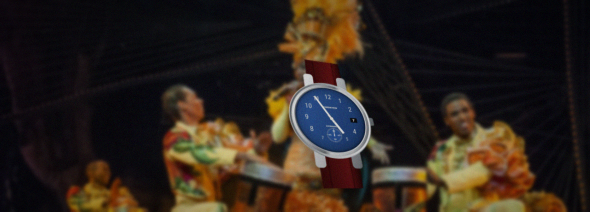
4:55
